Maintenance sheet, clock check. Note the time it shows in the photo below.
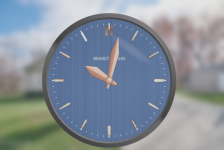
10:02
